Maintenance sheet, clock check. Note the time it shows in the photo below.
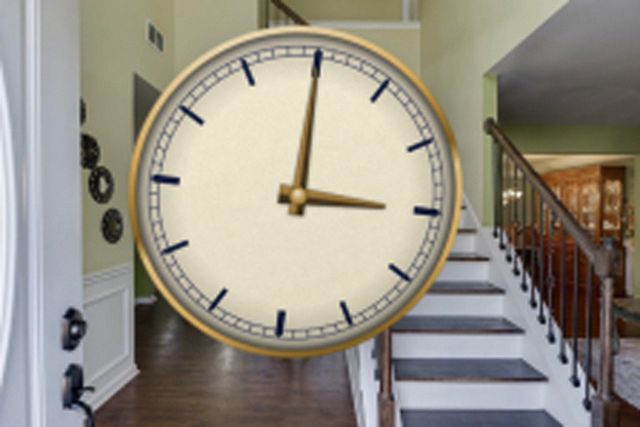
3:00
